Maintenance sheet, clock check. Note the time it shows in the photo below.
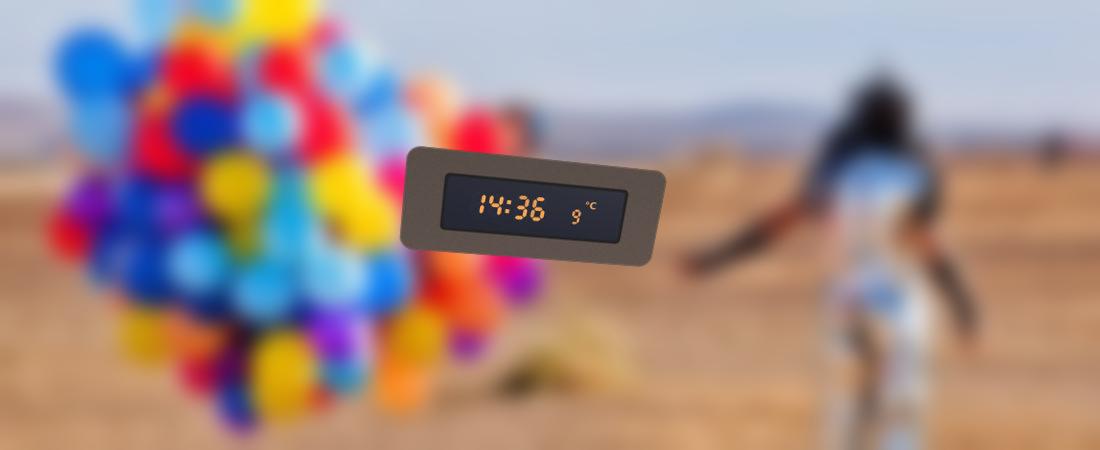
14:36
